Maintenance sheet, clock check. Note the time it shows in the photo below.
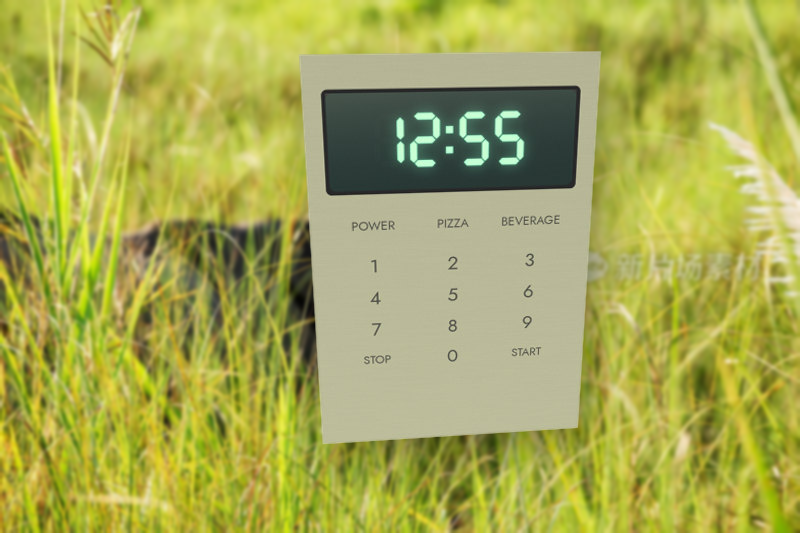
12:55
